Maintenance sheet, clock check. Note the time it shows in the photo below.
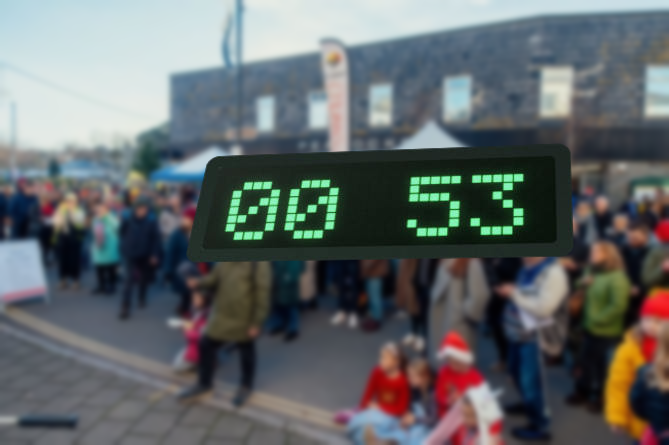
0:53
